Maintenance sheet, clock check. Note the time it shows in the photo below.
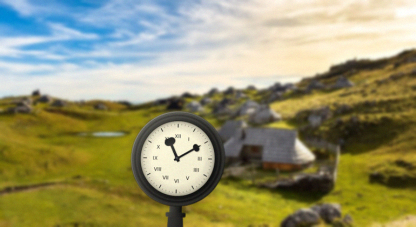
11:10
